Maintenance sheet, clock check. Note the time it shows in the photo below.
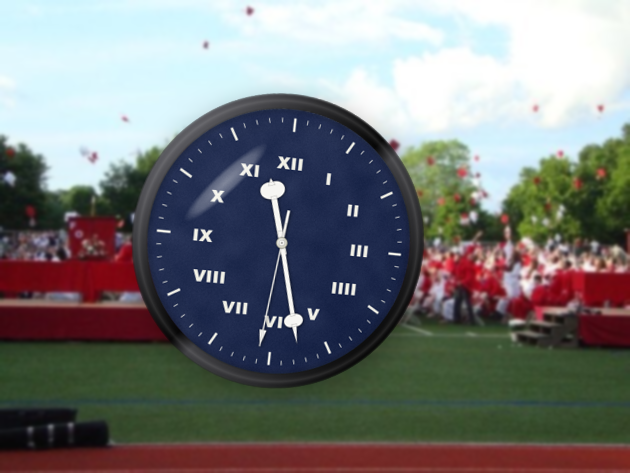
11:27:31
